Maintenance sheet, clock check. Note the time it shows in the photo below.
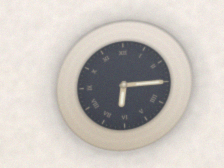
6:15
